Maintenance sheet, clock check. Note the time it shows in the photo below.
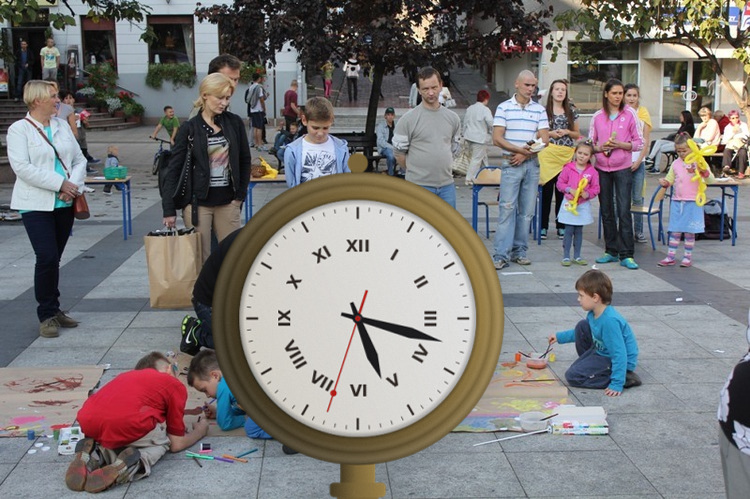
5:17:33
